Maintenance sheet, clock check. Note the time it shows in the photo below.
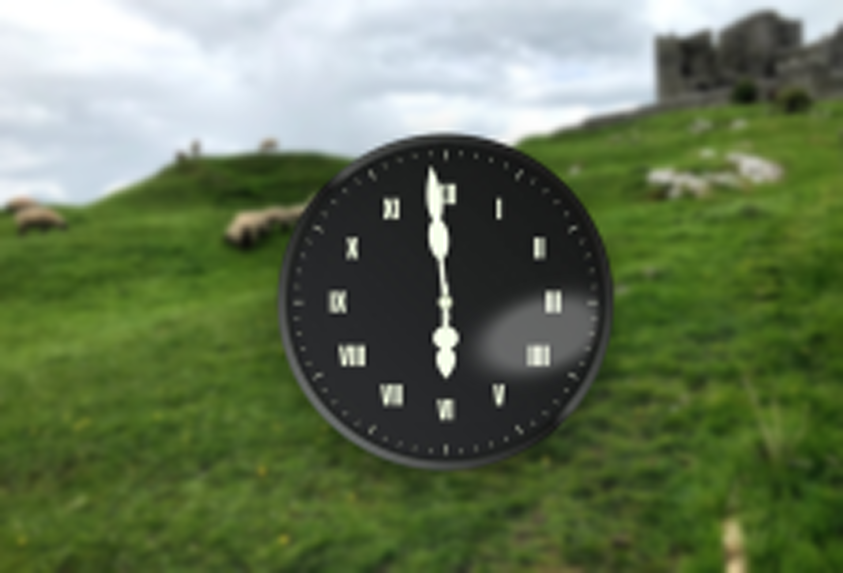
5:59
